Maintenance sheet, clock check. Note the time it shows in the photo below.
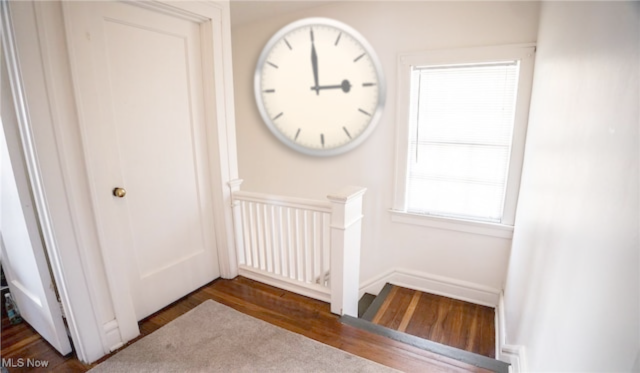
3:00
